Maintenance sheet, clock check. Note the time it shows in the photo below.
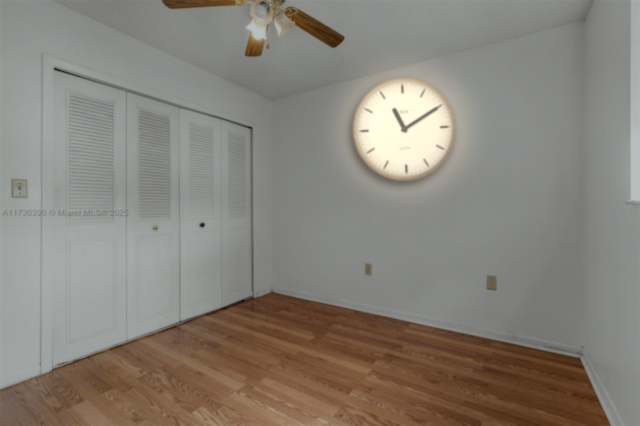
11:10
